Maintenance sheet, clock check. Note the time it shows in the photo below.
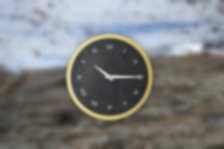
10:15
